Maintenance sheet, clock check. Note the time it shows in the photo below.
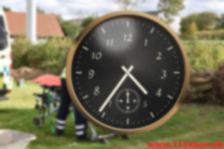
4:36
